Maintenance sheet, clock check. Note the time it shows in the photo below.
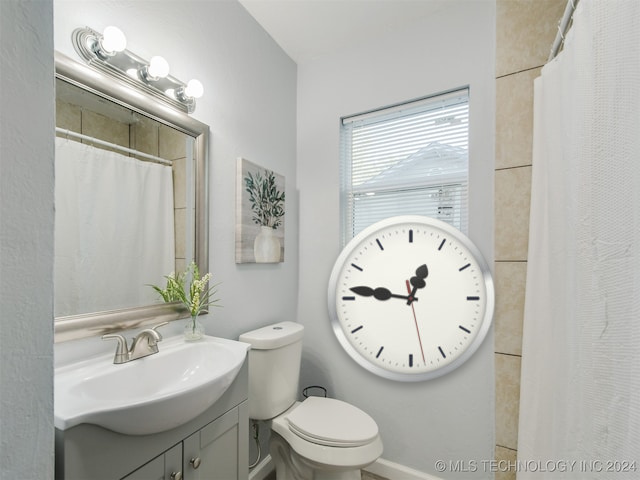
12:46:28
